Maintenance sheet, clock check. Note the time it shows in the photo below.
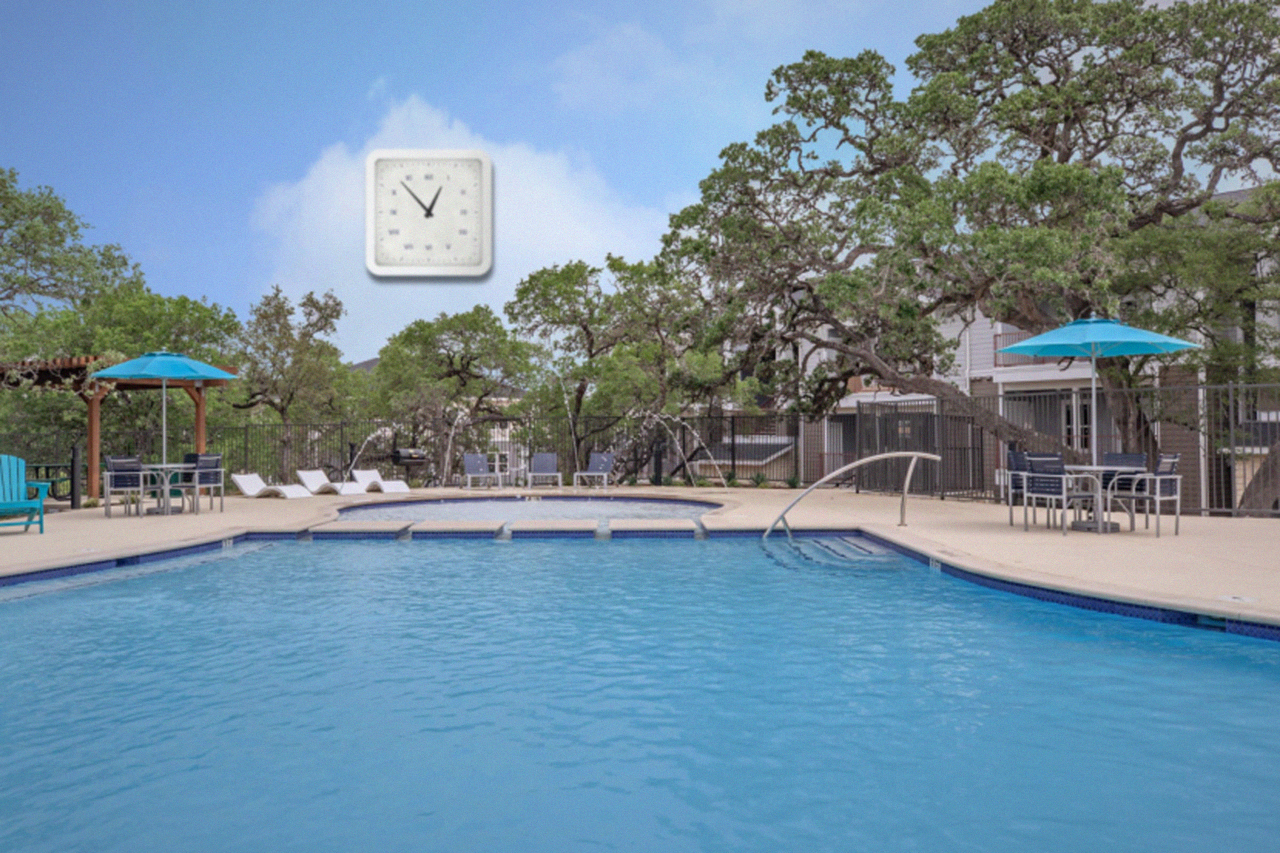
12:53
